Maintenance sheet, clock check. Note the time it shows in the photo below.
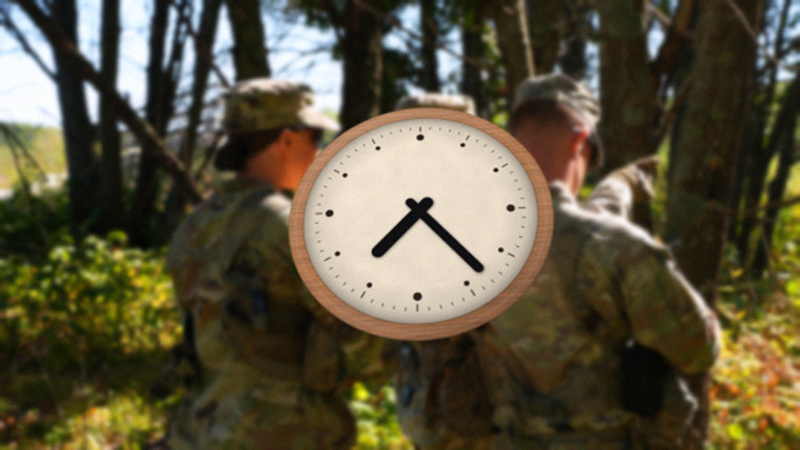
7:23
